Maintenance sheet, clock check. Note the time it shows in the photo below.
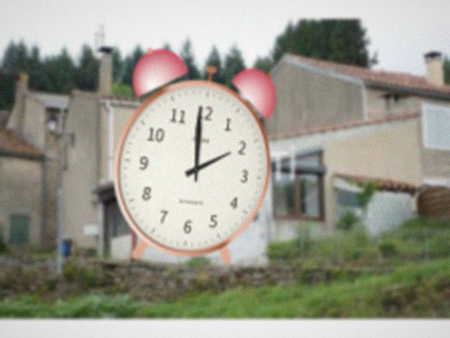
1:59
